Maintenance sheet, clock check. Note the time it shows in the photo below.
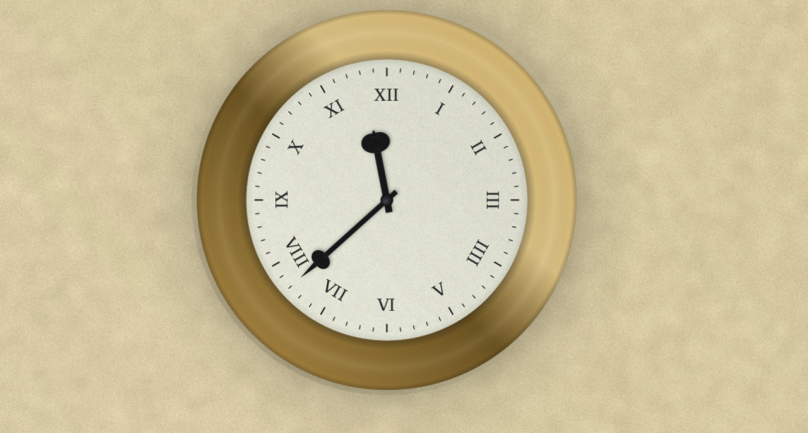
11:38
